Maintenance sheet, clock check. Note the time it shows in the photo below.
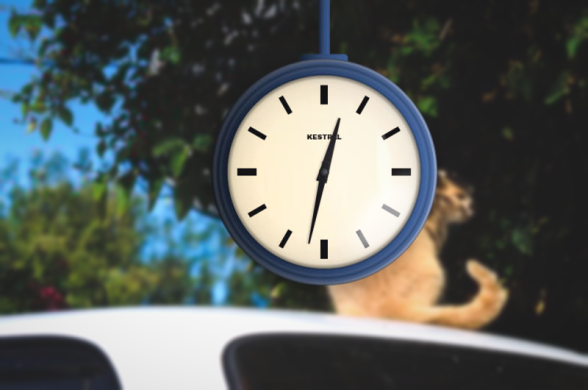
12:32
